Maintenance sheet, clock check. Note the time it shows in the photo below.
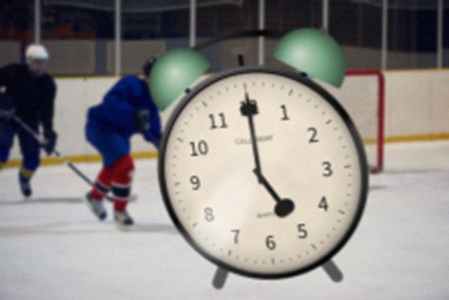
5:00
